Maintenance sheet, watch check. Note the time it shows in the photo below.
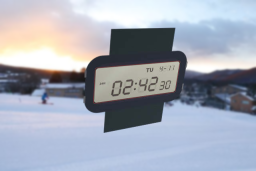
2:42:30
